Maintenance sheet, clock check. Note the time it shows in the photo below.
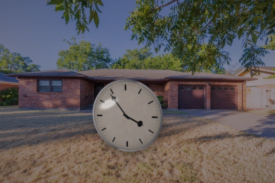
3:54
